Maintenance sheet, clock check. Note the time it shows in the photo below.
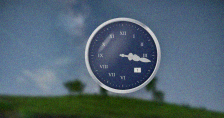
3:17
